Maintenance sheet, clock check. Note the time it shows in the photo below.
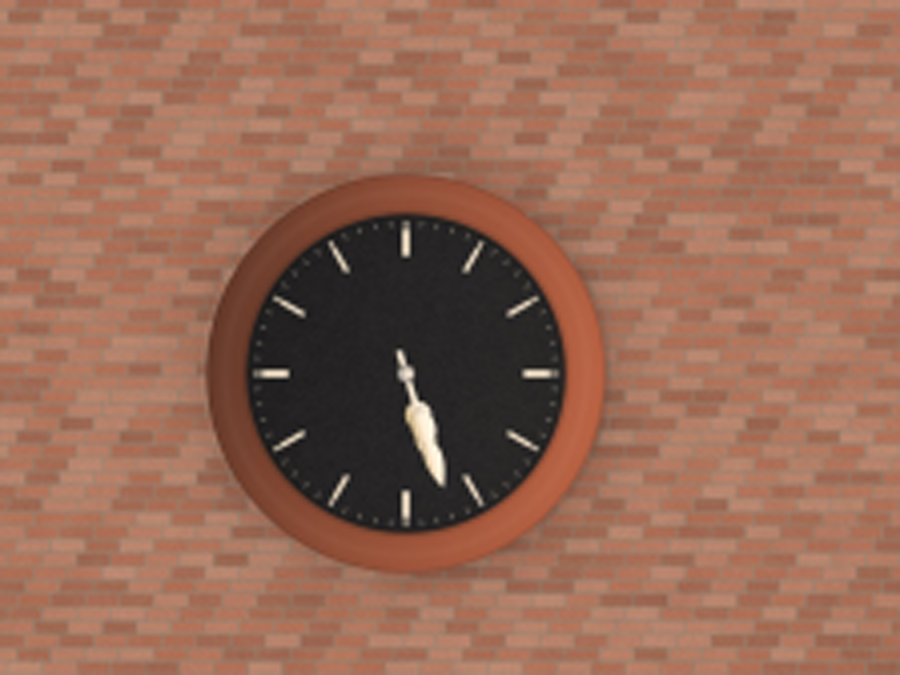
5:27
